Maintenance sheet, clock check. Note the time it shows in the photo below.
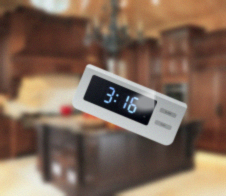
3:16
